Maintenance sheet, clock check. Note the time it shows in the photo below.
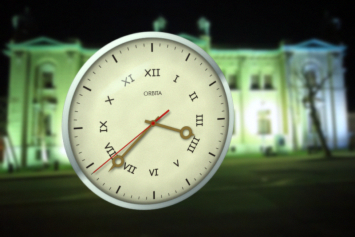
3:37:39
